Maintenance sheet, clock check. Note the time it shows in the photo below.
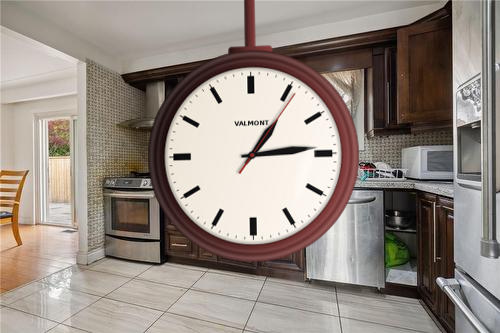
1:14:06
